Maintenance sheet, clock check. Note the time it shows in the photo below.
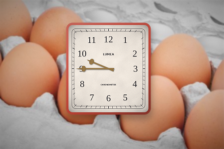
9:45
